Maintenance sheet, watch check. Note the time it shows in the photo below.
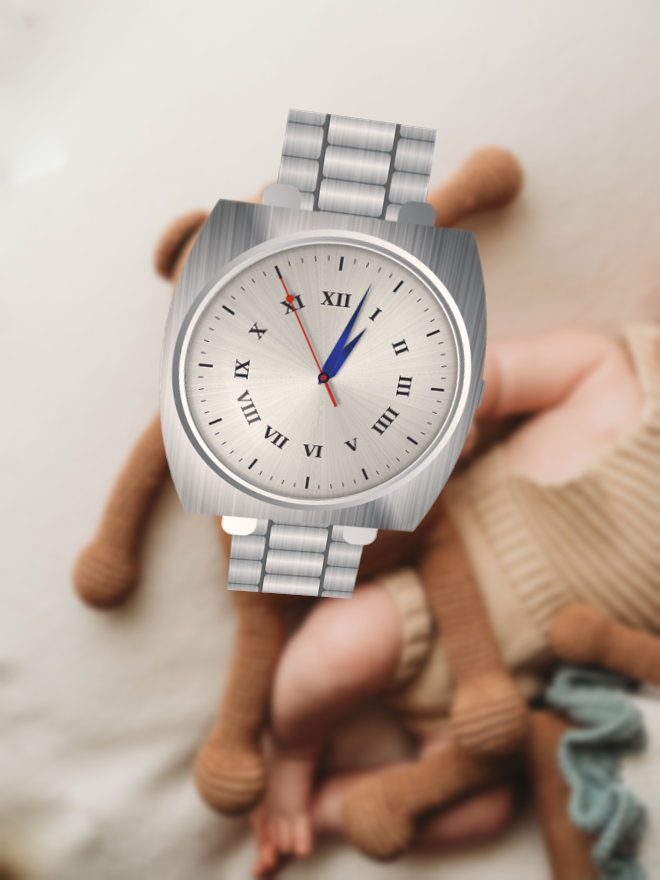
1:02:55
